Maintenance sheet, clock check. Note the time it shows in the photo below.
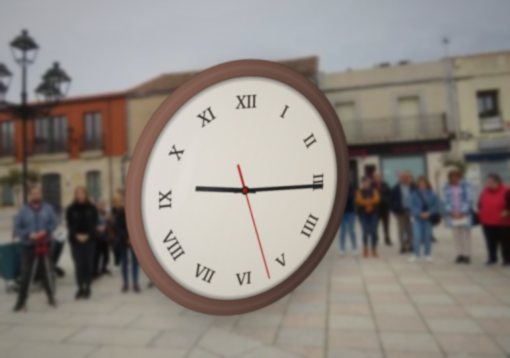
9:15:27
